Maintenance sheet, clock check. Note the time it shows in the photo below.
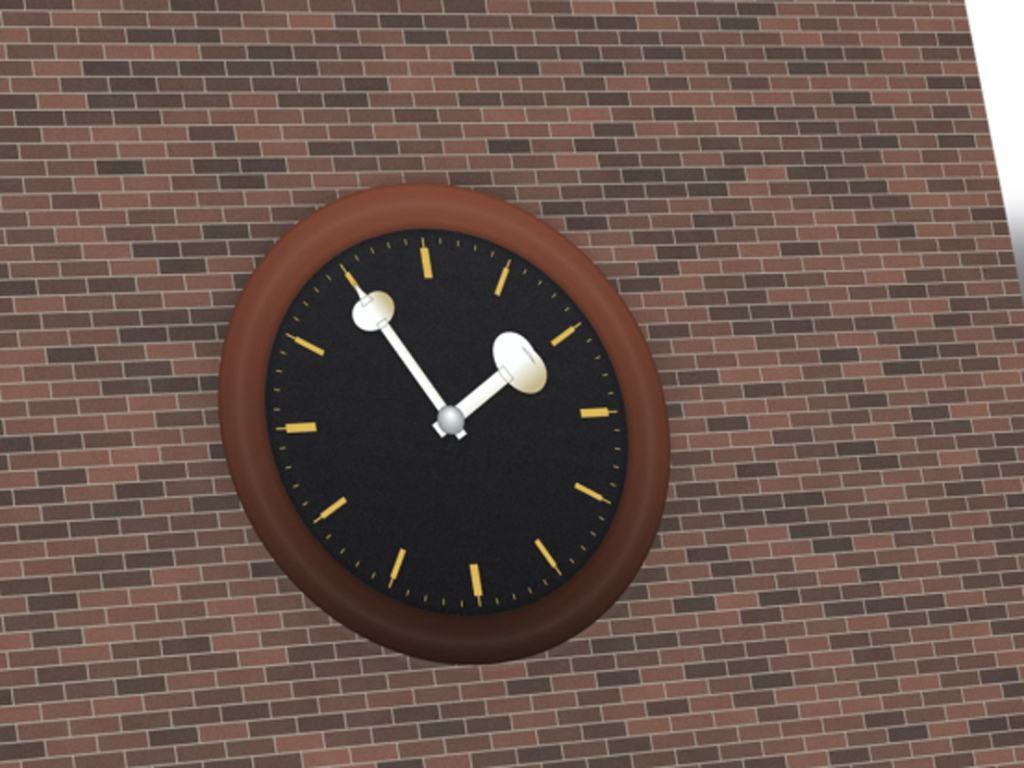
1:55
